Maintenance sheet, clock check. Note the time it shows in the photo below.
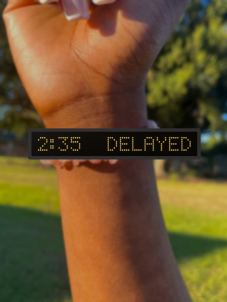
2:35
